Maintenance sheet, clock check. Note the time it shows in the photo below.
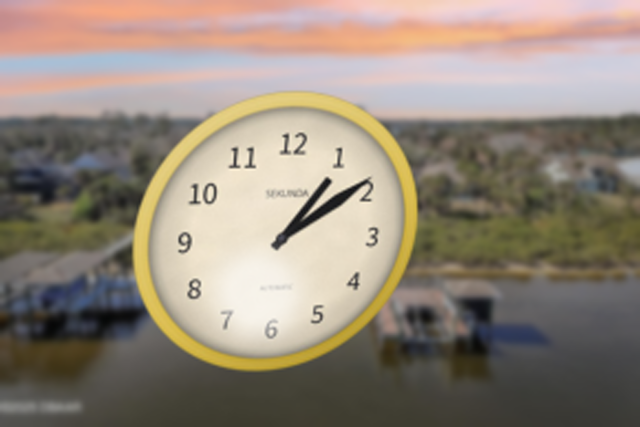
1:09
